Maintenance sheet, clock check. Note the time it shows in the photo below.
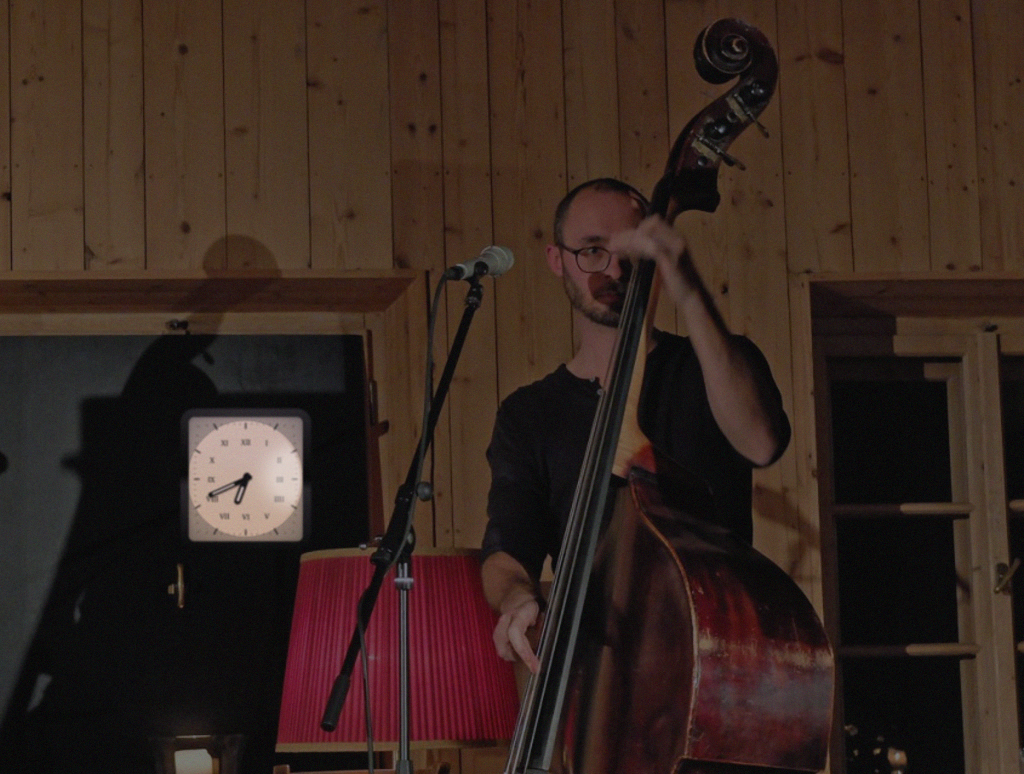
6:41
